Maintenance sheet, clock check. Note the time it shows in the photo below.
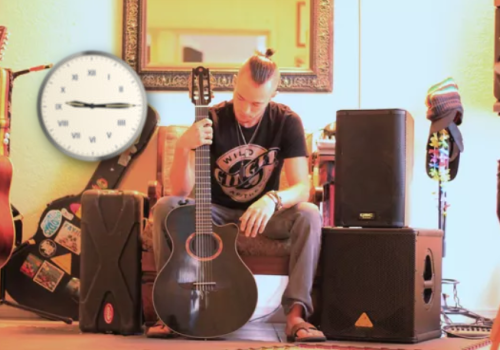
9:15
